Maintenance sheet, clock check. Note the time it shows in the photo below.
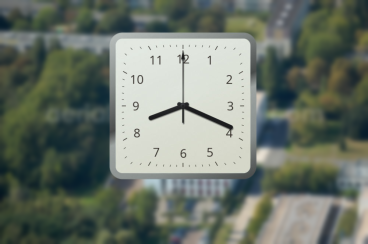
8:19:00
